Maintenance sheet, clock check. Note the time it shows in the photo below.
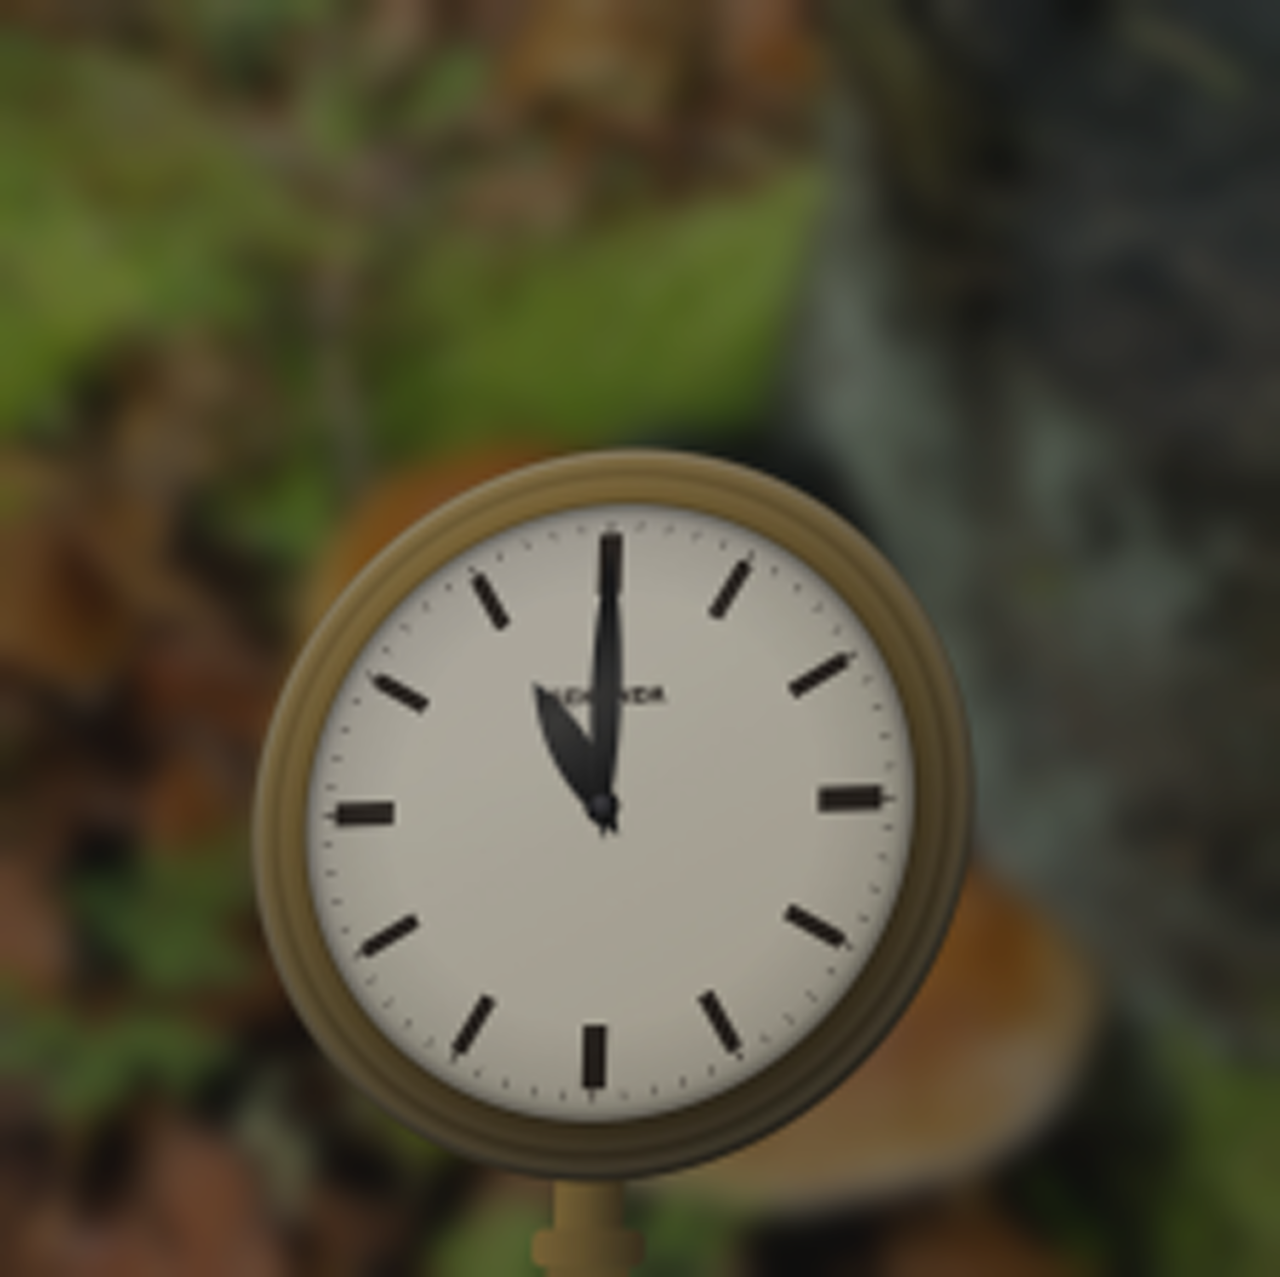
11:00
